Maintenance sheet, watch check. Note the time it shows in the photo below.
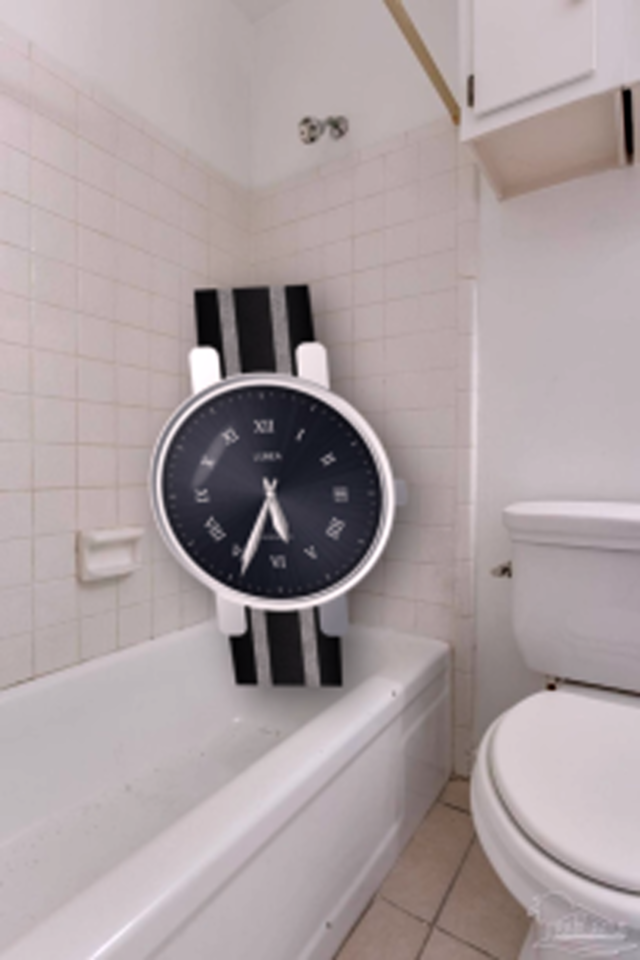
5:34
